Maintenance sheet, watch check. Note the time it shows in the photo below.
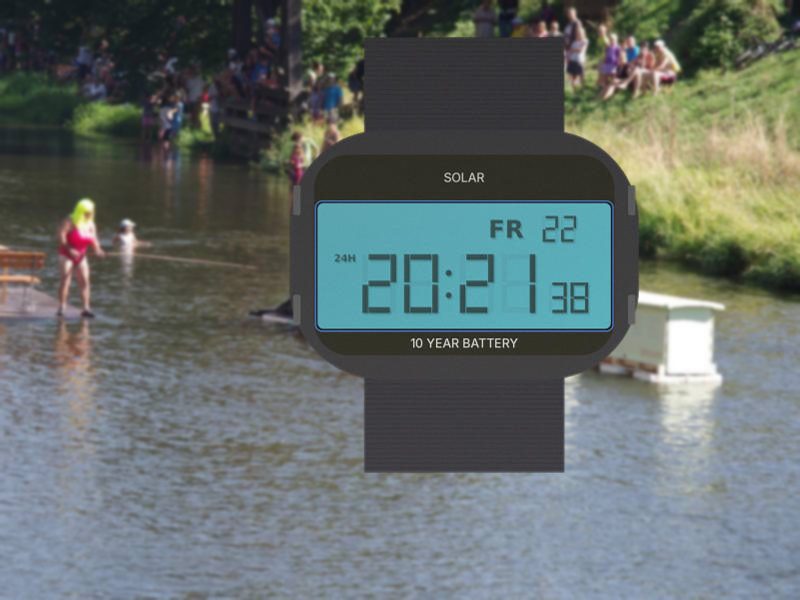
20:21:38
